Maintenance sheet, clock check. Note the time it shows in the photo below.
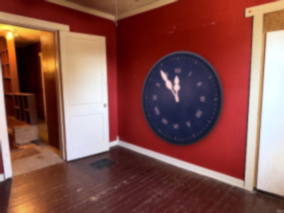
11:54
